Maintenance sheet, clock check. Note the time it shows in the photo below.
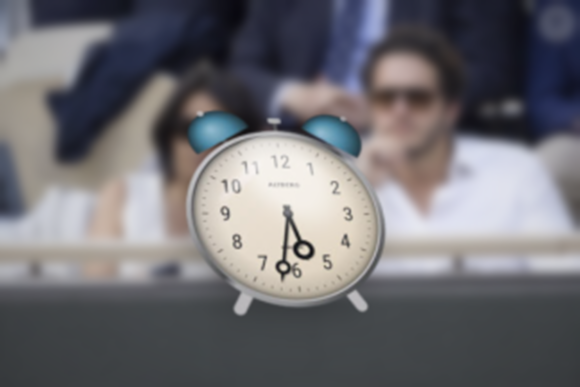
5:32
